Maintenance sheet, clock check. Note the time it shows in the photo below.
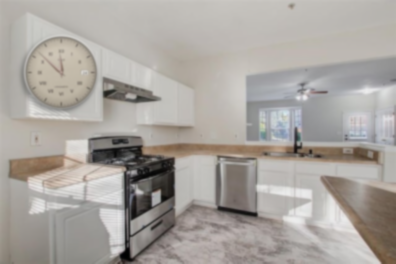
11:52
